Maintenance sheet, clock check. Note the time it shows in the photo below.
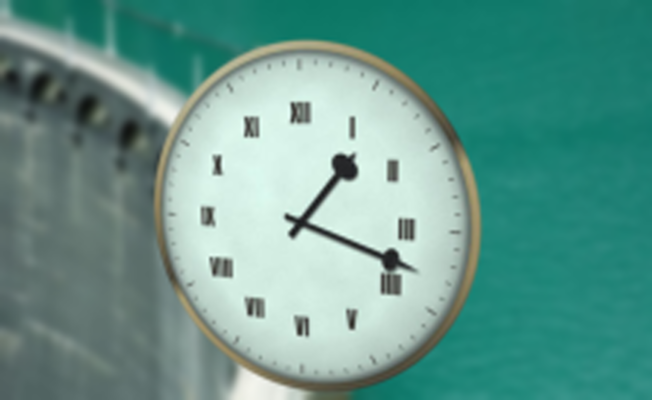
1:18
